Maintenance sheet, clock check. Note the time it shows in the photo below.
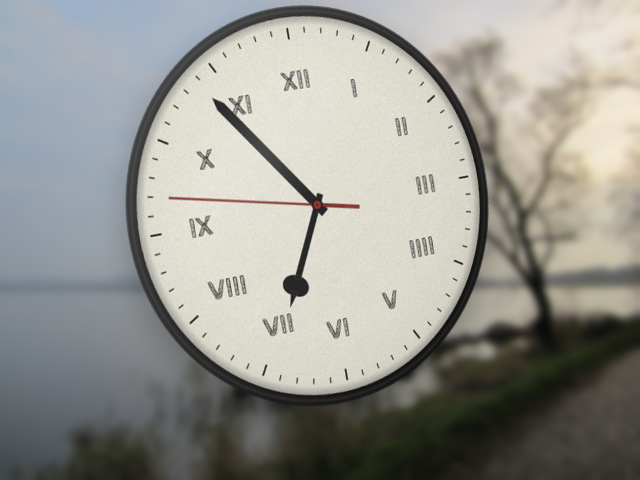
6:53:47
